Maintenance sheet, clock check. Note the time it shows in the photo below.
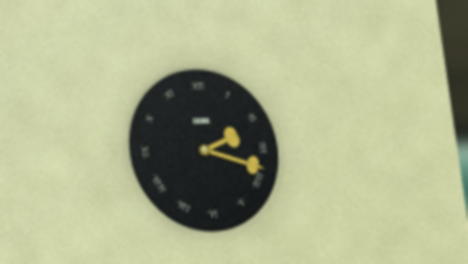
2:18
